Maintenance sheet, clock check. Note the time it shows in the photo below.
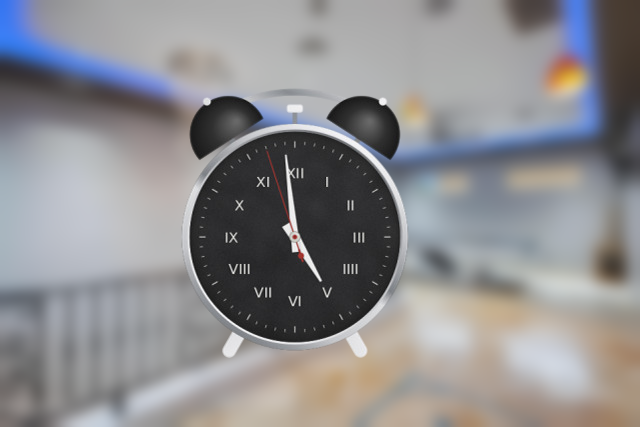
4:58:57
